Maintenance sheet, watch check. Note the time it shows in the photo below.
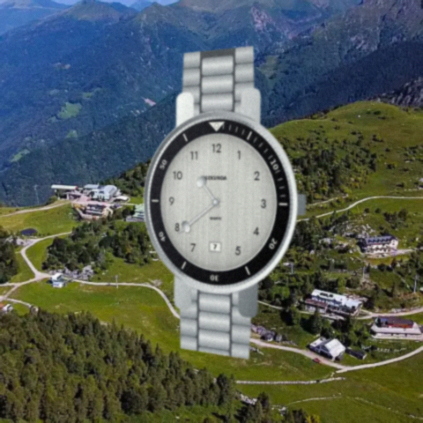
10:39
